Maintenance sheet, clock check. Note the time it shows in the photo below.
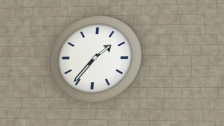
1:36
